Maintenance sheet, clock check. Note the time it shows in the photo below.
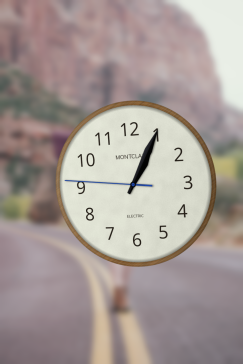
1:04:46
